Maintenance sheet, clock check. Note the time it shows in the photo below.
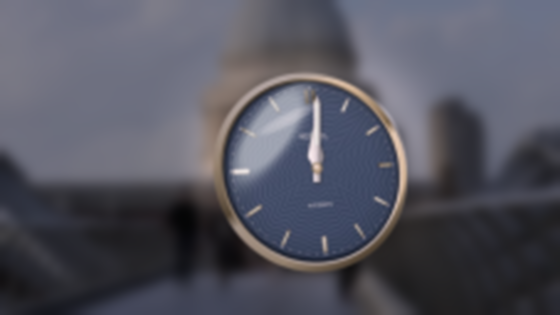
12:01
